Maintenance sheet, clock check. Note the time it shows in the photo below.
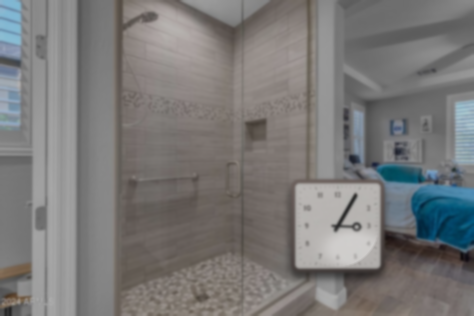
3:05
